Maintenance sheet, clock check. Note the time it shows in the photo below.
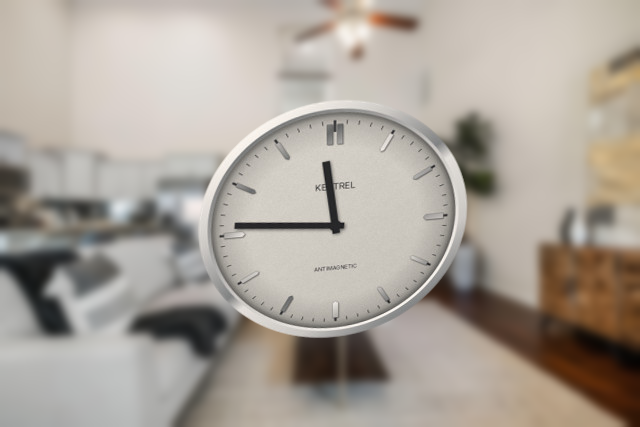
11:46
